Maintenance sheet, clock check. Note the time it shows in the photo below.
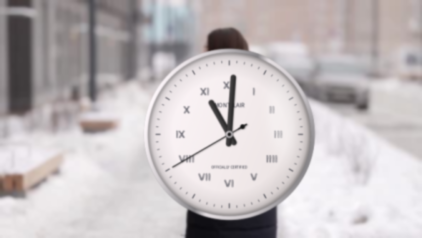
11:00:40
